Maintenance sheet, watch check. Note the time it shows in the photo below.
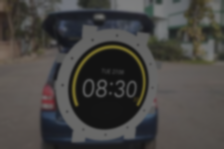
8:30
